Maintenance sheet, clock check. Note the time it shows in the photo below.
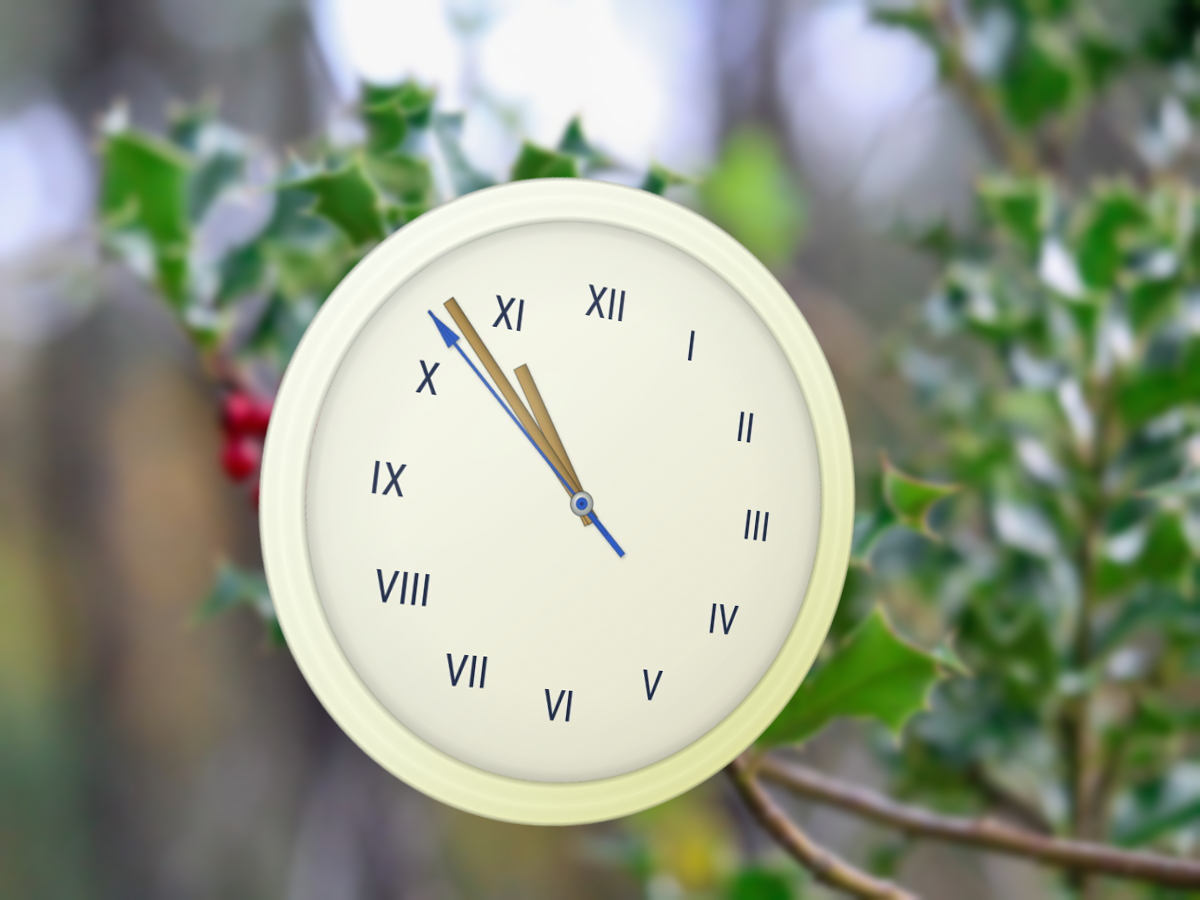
10:52:52
